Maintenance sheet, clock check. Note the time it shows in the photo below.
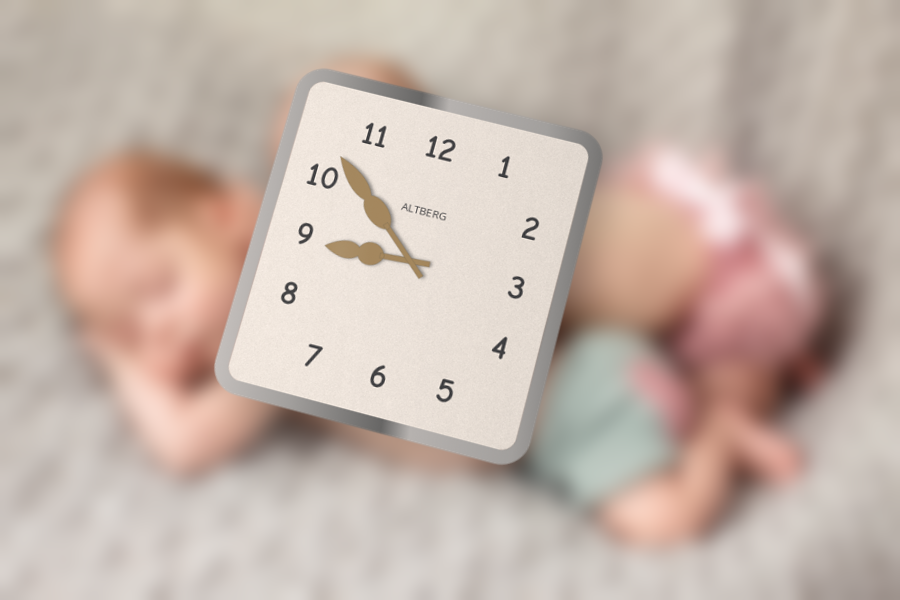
8:52
